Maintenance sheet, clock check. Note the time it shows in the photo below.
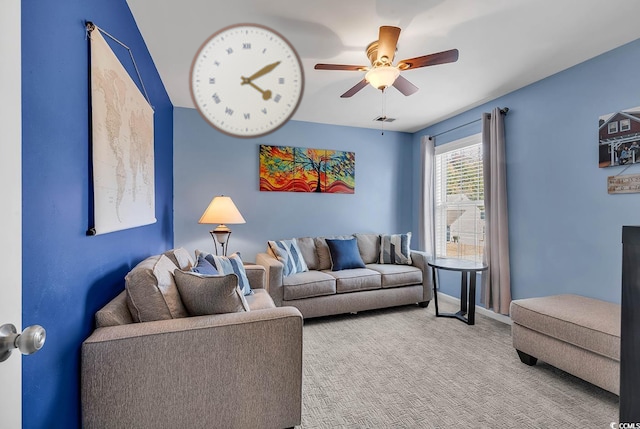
4:10
